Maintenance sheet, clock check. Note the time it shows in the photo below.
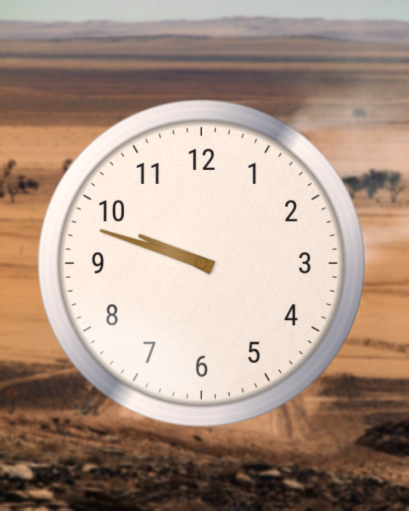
9:48
